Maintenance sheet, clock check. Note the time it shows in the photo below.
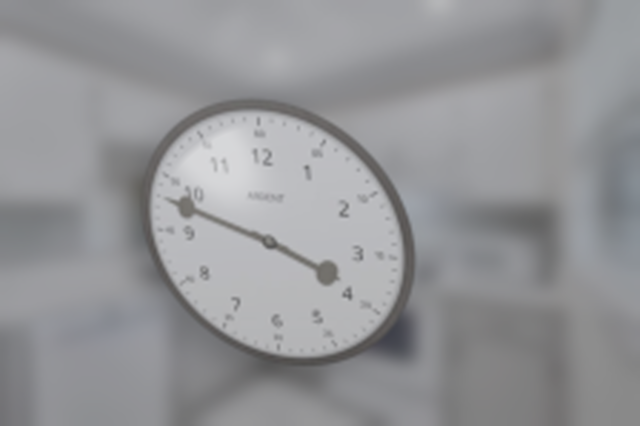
3:48
